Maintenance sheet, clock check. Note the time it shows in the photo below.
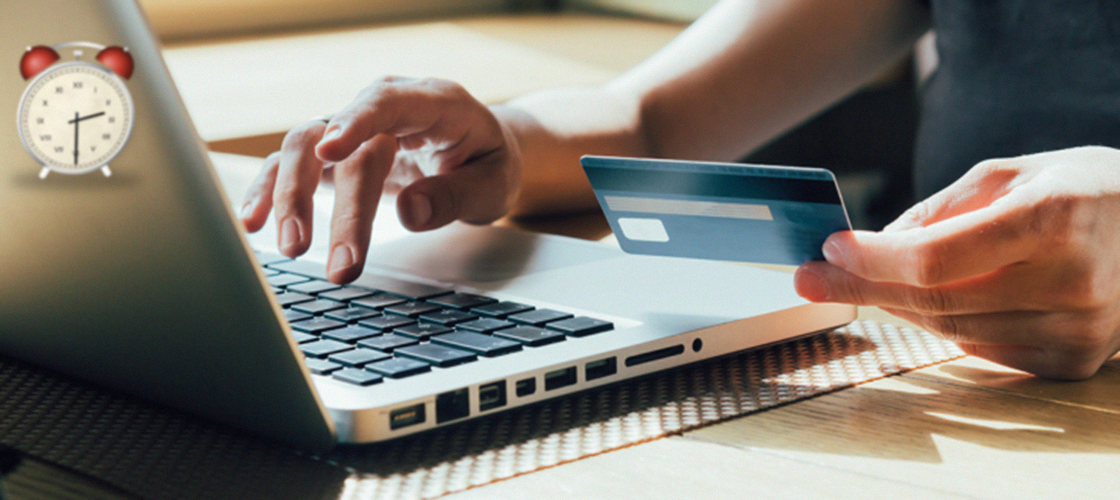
2:30
